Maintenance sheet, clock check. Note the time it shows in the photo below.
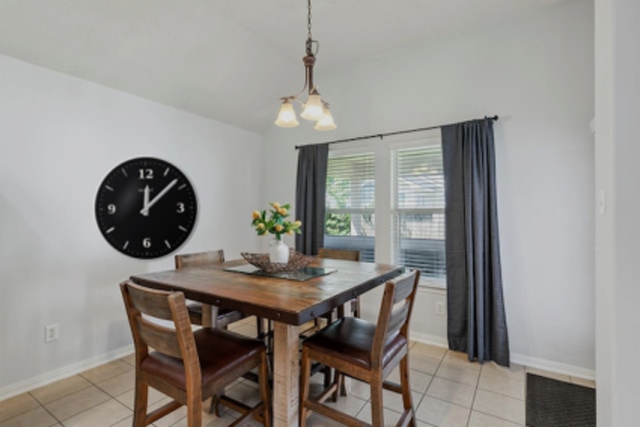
12:08
